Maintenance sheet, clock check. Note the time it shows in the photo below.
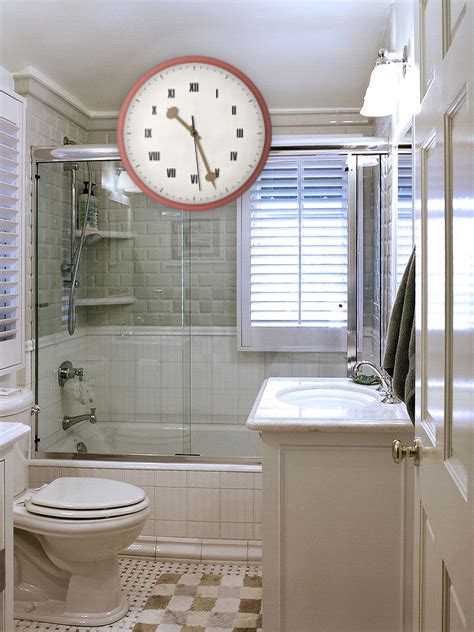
10:26:29
